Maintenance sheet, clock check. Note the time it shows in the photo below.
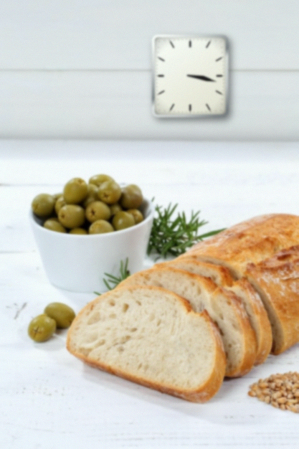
3:17
